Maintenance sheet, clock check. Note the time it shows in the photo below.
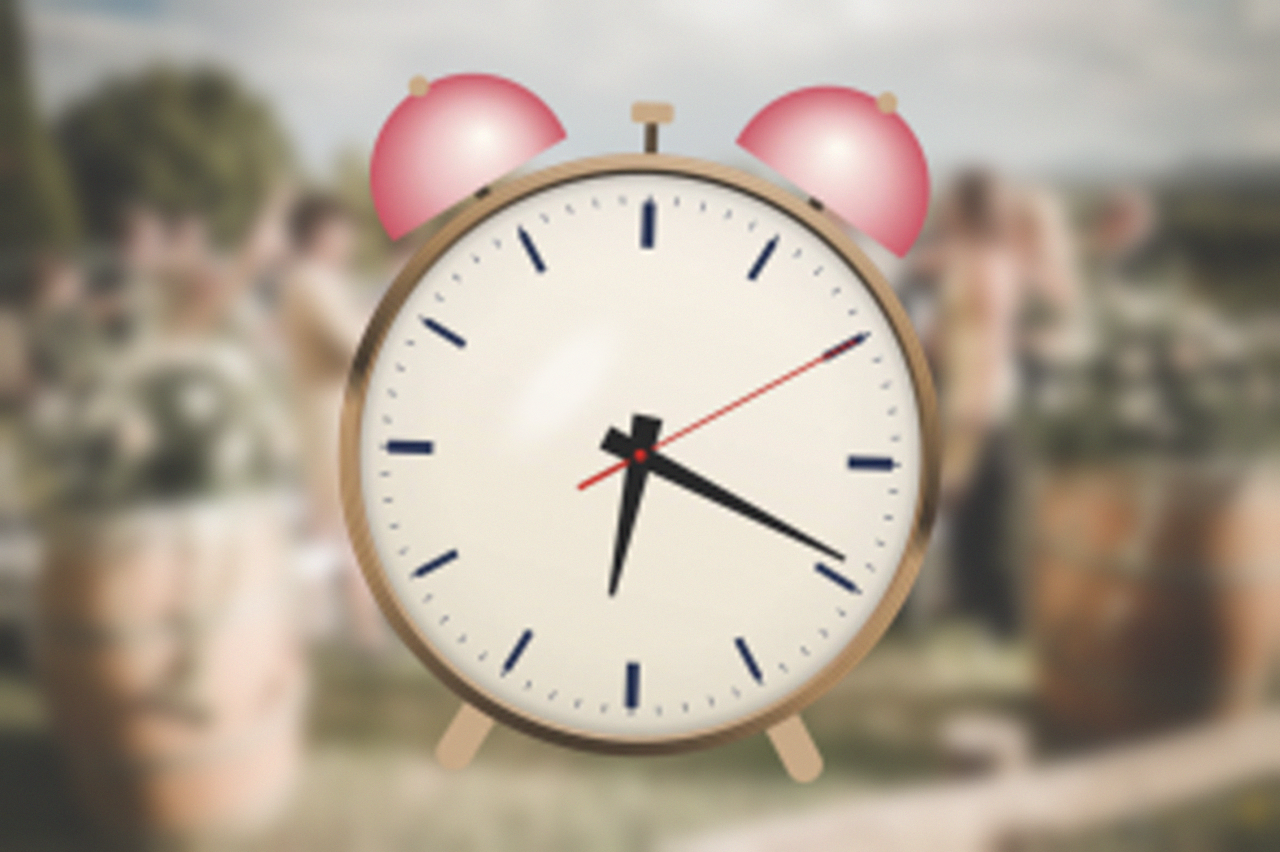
6:19:10
